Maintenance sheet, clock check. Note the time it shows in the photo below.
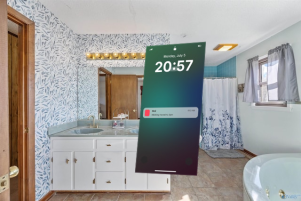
20:57
